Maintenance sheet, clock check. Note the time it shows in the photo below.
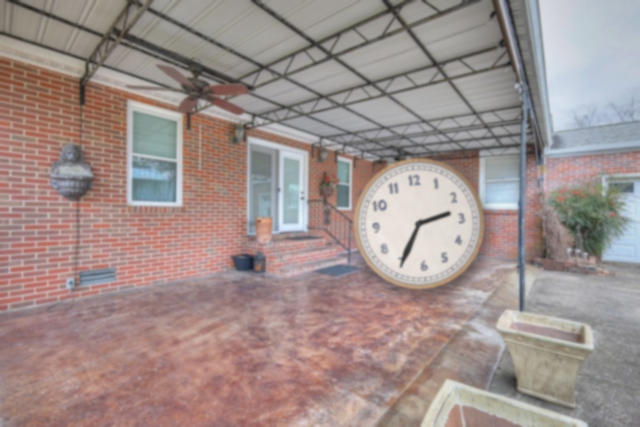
2:35
